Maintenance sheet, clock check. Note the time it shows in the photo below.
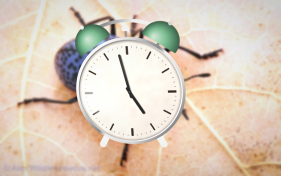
4:58
